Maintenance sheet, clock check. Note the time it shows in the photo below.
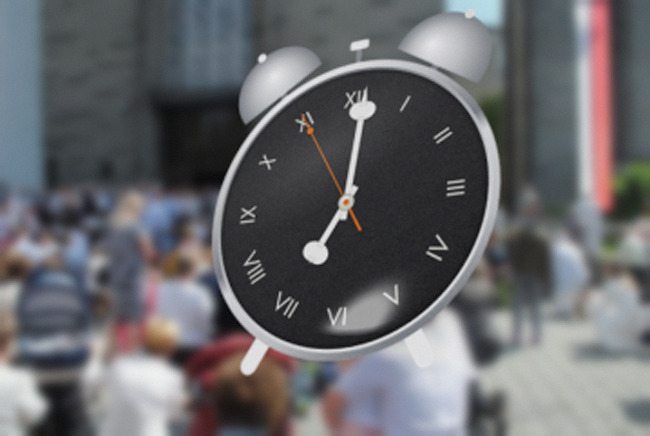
7:00:55
